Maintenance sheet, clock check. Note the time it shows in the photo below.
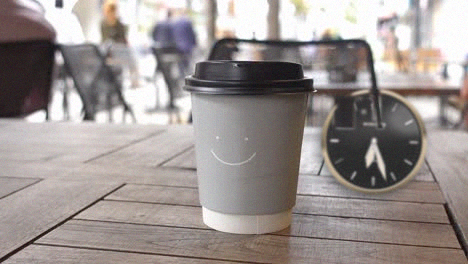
6:27
